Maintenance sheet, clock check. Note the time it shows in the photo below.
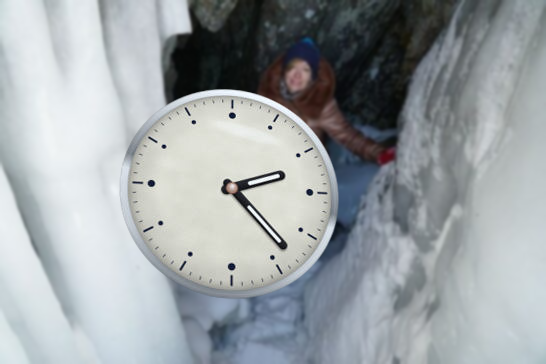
2:23
